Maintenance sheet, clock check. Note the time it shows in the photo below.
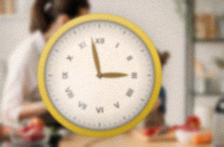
2:58
